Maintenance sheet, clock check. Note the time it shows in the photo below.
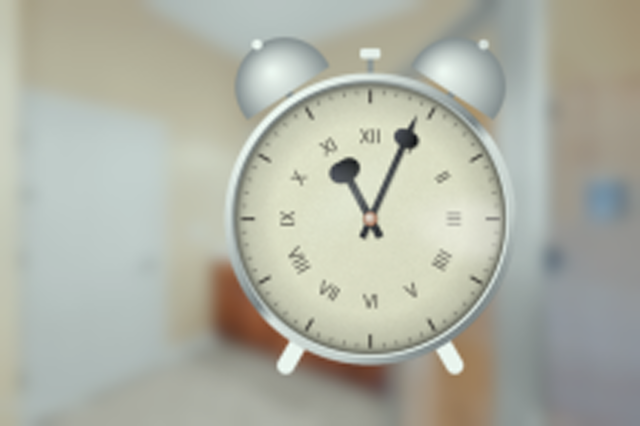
11:04
